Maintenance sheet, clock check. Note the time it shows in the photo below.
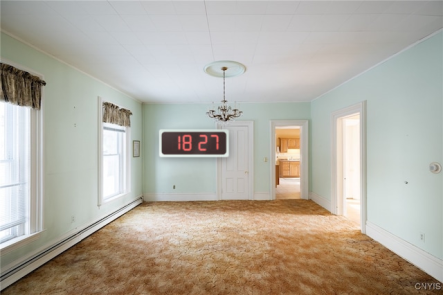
18:27
